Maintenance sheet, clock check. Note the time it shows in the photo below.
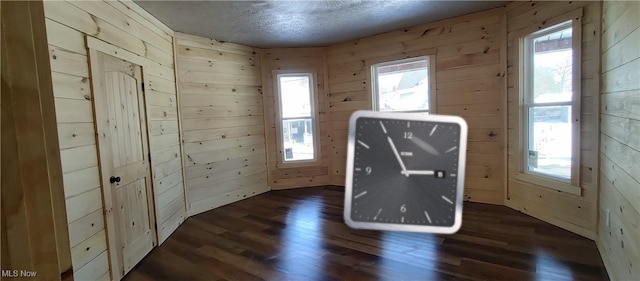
2:55
